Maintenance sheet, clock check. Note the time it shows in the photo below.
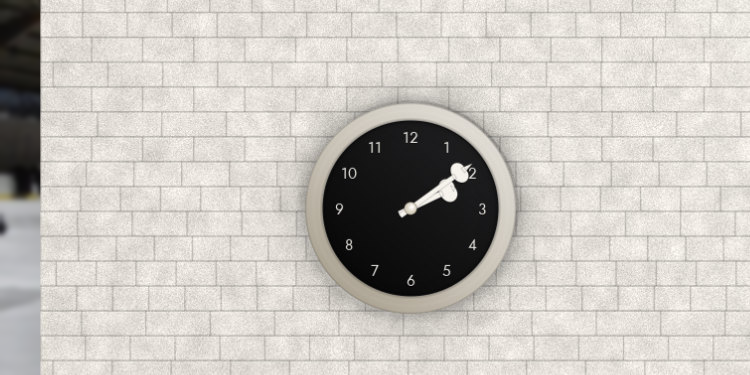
2:09
